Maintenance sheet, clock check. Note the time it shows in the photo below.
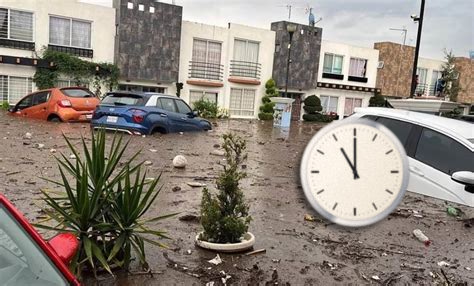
11:00
